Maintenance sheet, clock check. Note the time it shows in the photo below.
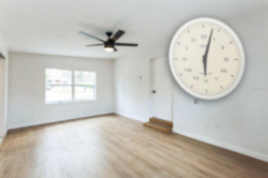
6:03
